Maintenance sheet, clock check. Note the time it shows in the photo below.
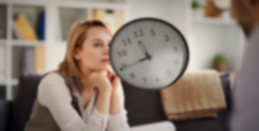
11:44
